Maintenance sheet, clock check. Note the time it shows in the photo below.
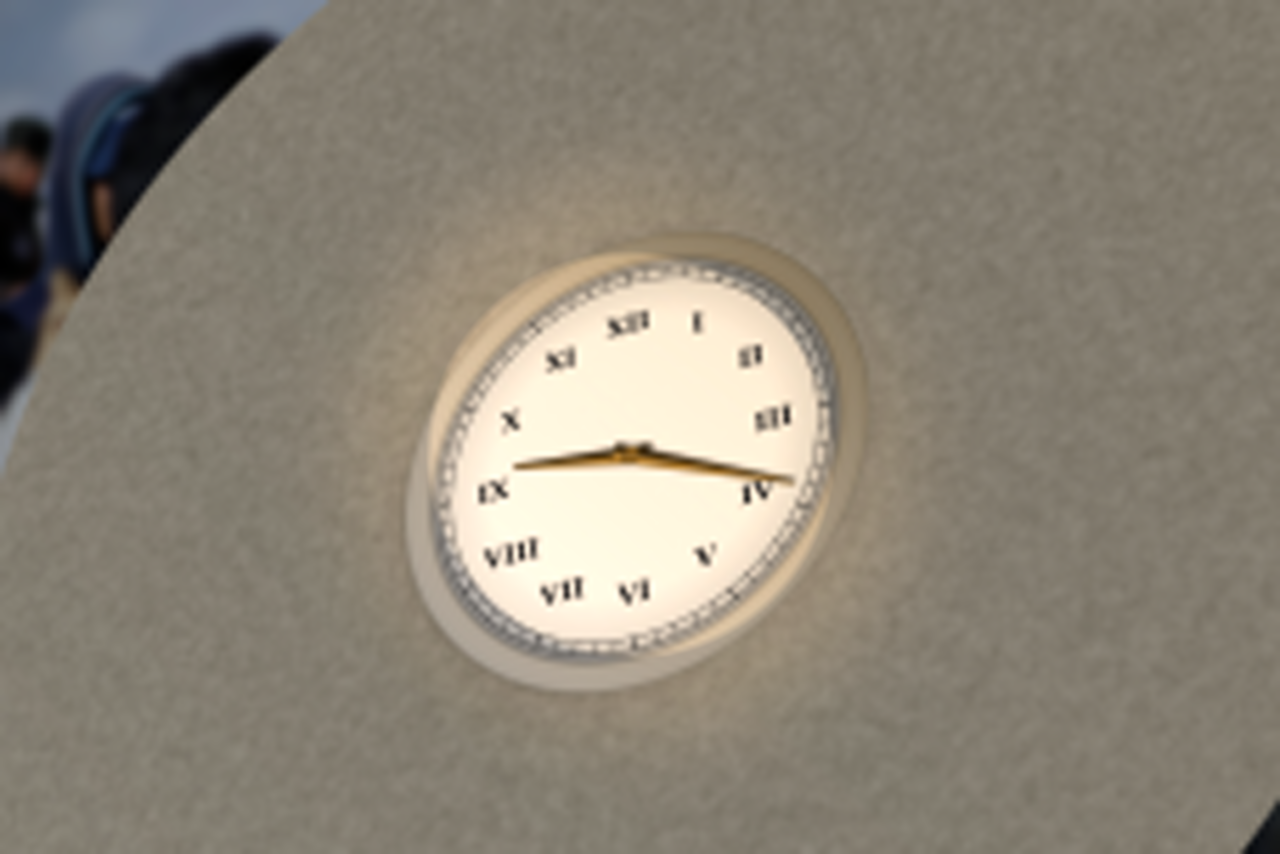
9:19
